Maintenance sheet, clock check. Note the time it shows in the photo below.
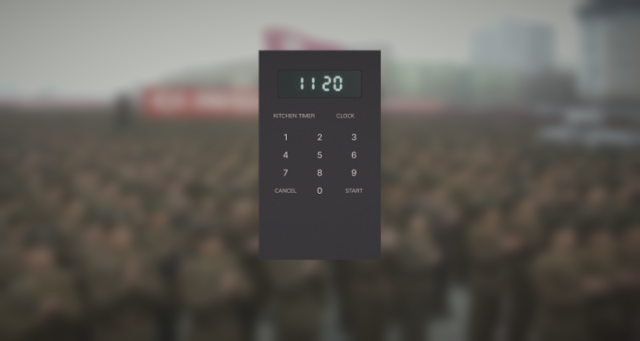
11:20
